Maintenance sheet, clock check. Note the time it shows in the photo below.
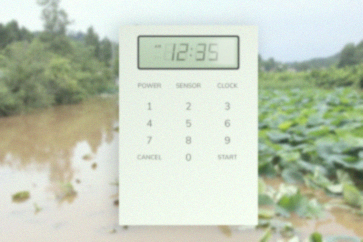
12:35
